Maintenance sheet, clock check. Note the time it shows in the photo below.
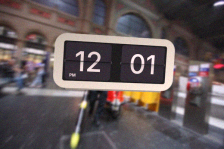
12:01
